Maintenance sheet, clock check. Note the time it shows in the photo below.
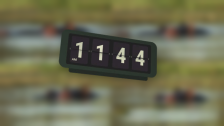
11:44
